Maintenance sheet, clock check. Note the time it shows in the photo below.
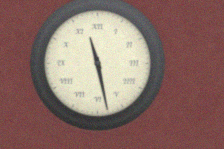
11:28
